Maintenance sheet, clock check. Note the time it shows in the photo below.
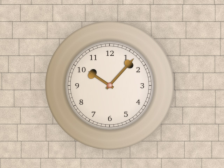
10:07
